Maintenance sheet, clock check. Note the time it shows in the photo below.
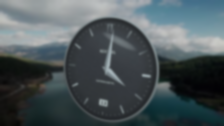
4:01
